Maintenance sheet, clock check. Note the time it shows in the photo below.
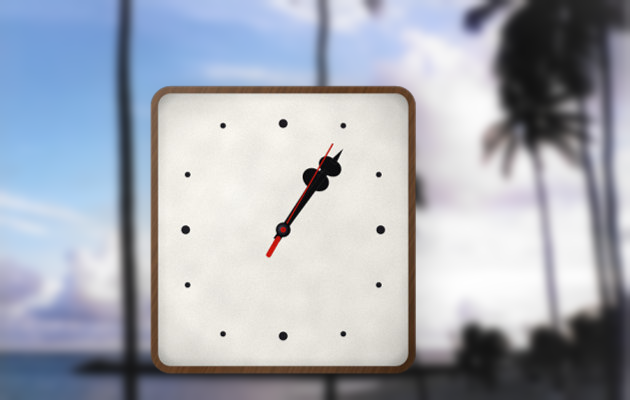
1:06:05
